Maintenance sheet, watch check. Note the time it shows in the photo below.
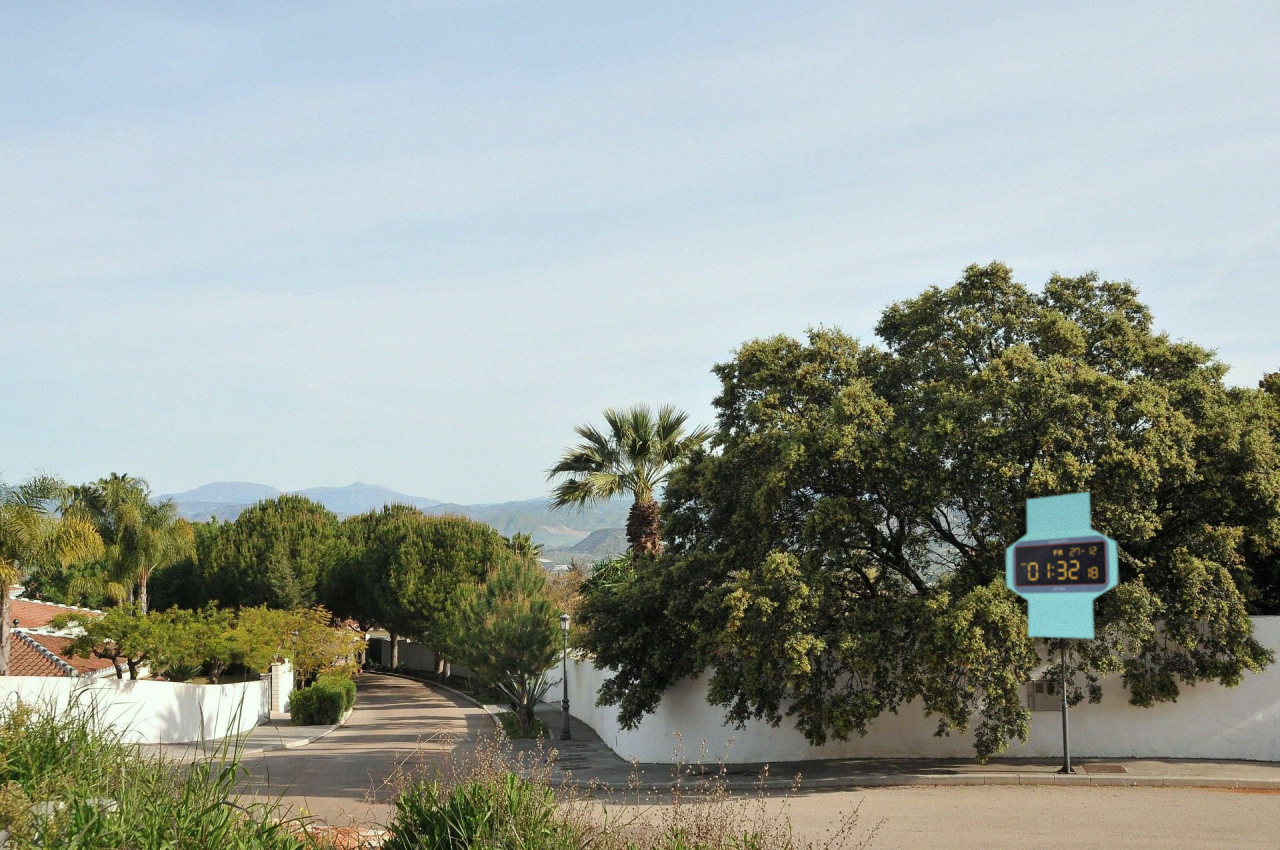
1:32:18
